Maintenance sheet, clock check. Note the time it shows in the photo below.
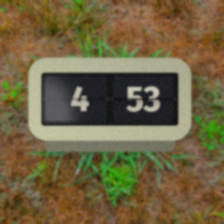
4:53
